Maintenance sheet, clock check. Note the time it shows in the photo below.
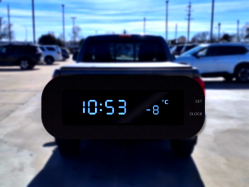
10:53
